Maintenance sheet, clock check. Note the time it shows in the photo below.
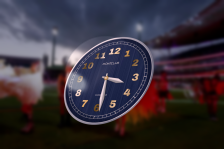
3:29
